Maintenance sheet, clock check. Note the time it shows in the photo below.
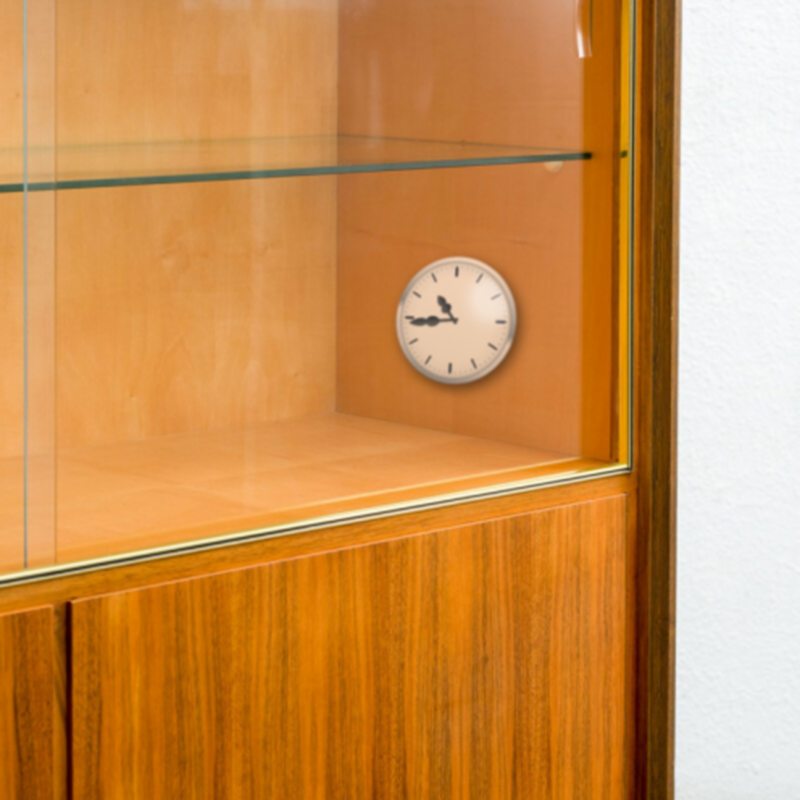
10:44
